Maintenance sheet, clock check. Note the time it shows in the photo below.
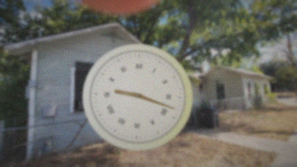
9:18
